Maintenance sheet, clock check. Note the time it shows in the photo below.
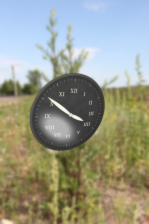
3:51
